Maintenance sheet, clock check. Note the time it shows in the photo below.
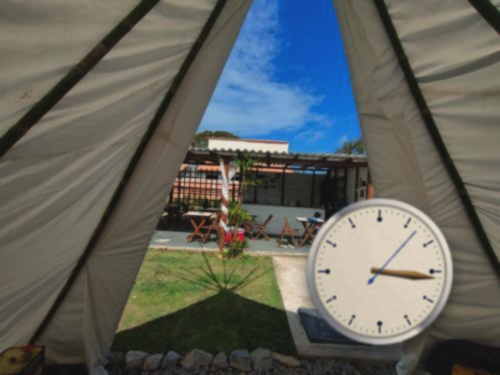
3:16:07
